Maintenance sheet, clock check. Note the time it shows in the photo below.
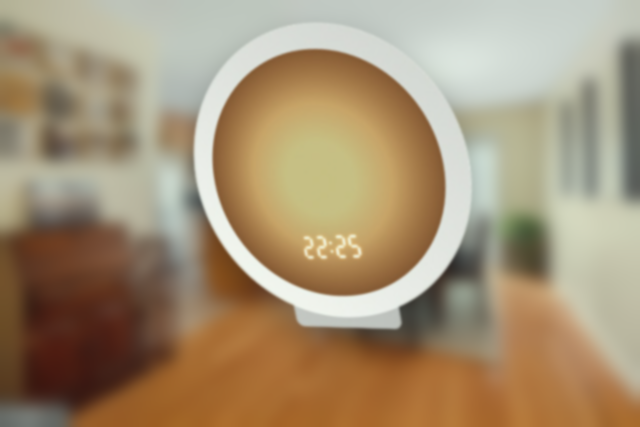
22:25
